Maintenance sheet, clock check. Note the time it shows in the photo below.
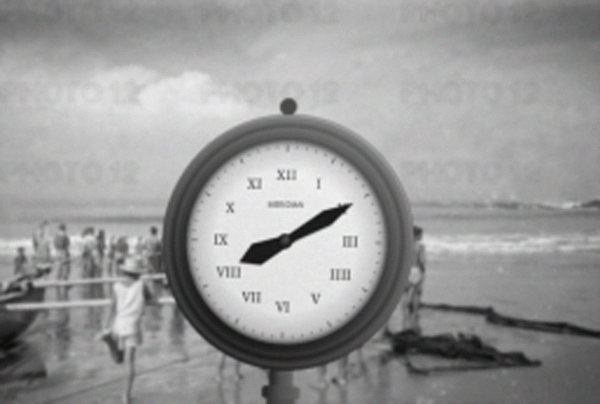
8:10
